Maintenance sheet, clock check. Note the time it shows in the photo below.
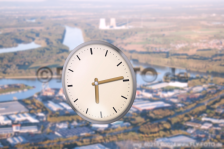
6:14
